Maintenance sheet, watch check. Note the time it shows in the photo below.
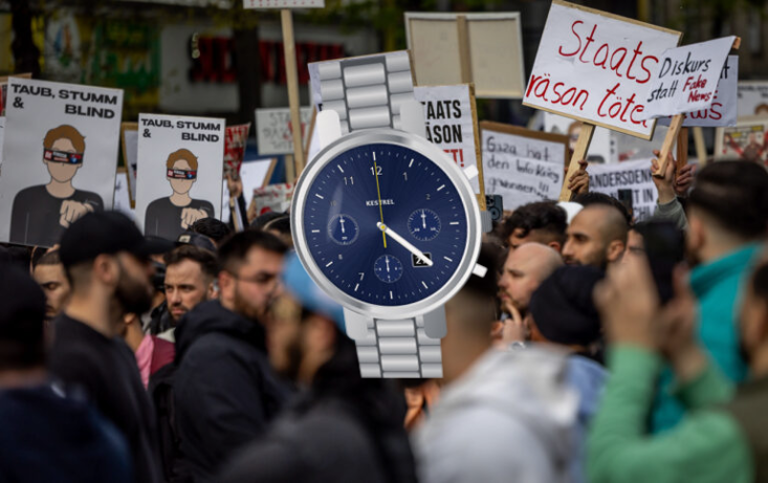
4:22
